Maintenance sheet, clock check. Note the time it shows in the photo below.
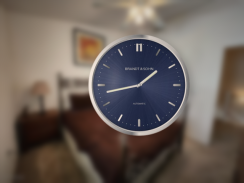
1:43
